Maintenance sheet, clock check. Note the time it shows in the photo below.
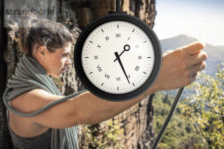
1:26
